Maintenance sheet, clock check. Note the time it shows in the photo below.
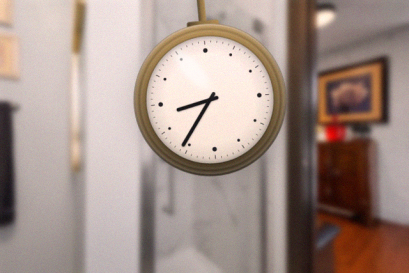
8:36
